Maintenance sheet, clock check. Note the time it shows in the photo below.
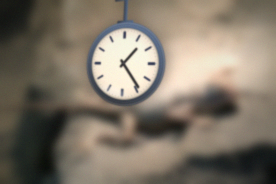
1:24
